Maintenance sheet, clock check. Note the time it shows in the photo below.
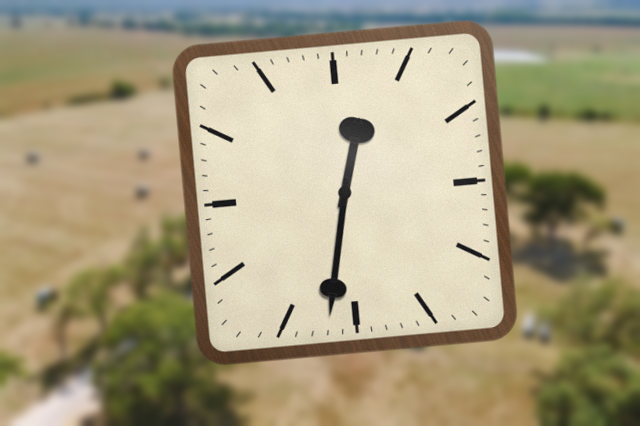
12:32
